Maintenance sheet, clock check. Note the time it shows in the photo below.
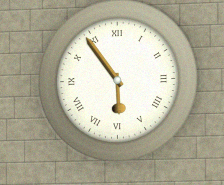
5:54
